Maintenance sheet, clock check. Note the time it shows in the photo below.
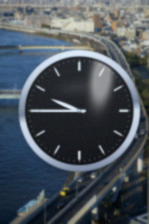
9:45
